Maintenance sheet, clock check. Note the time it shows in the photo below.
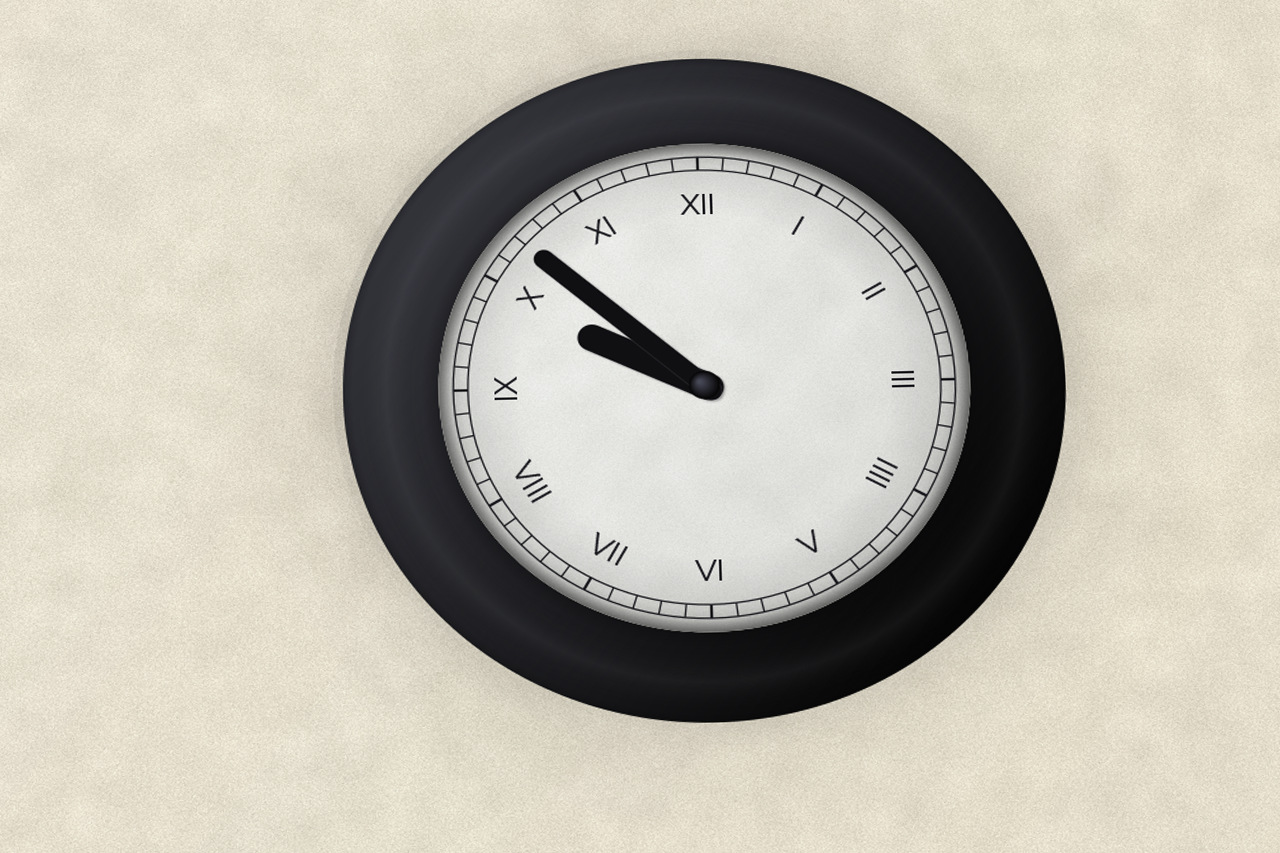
9:52
